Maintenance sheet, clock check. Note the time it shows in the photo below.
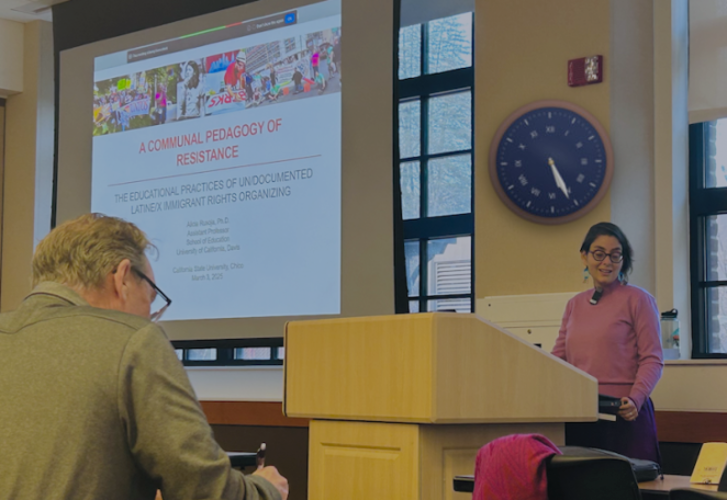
5:26
